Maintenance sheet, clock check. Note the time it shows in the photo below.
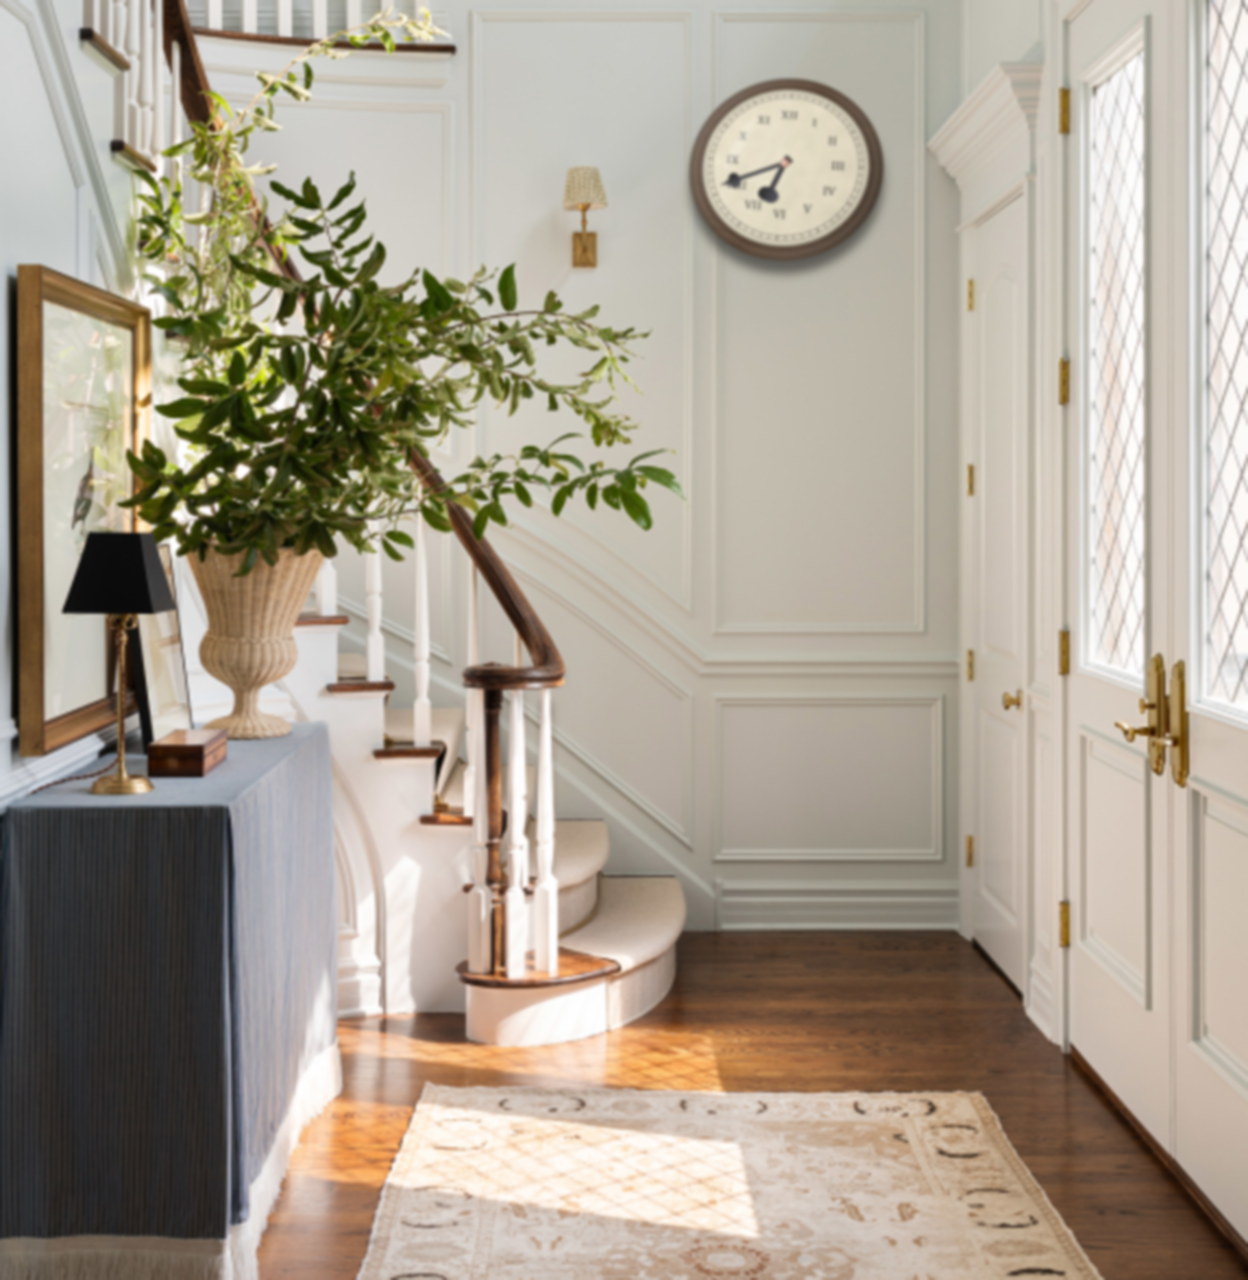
6:41
